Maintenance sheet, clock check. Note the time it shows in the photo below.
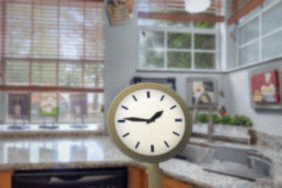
1:46
